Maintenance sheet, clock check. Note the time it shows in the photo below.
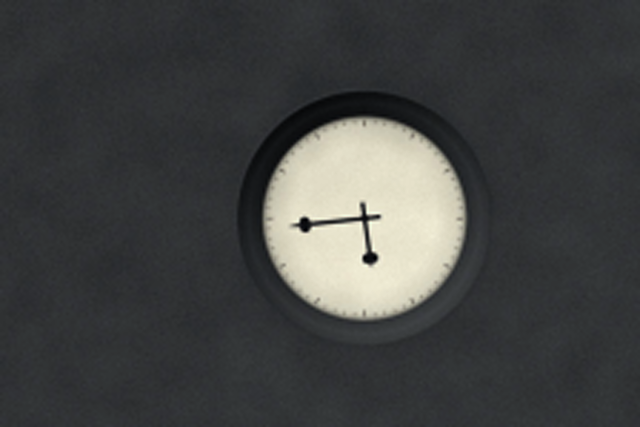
5:44
